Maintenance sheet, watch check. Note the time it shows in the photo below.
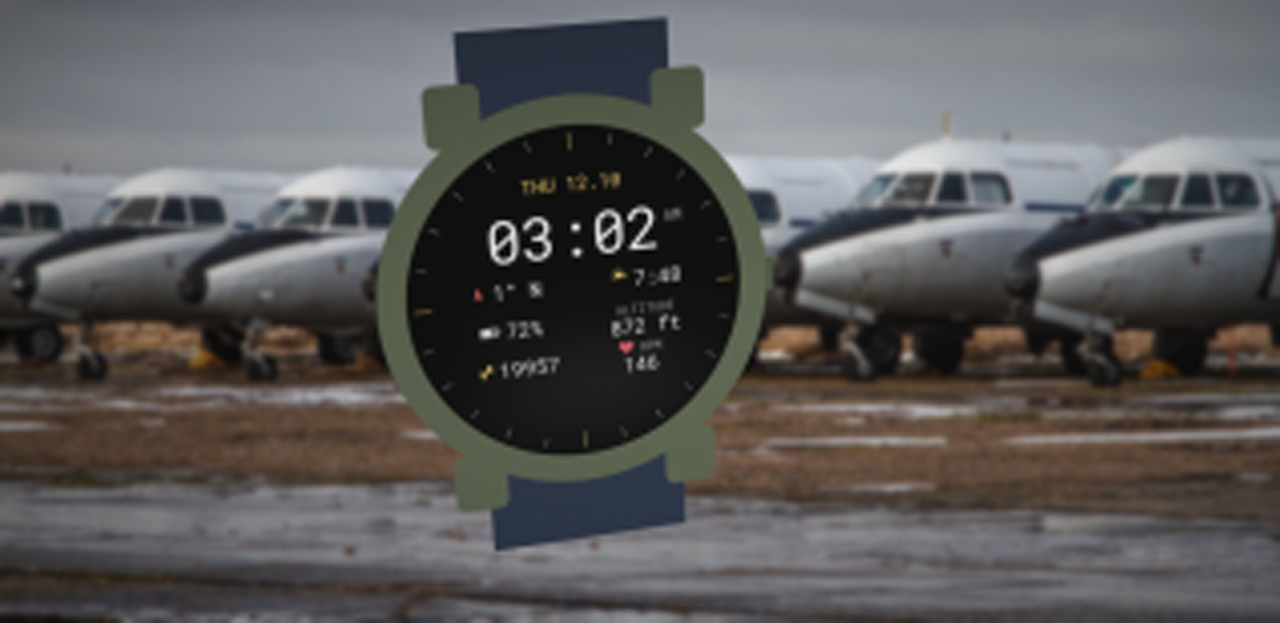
3:02
